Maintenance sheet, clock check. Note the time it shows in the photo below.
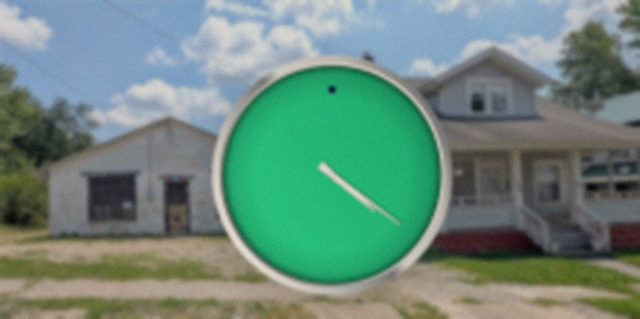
4:21
